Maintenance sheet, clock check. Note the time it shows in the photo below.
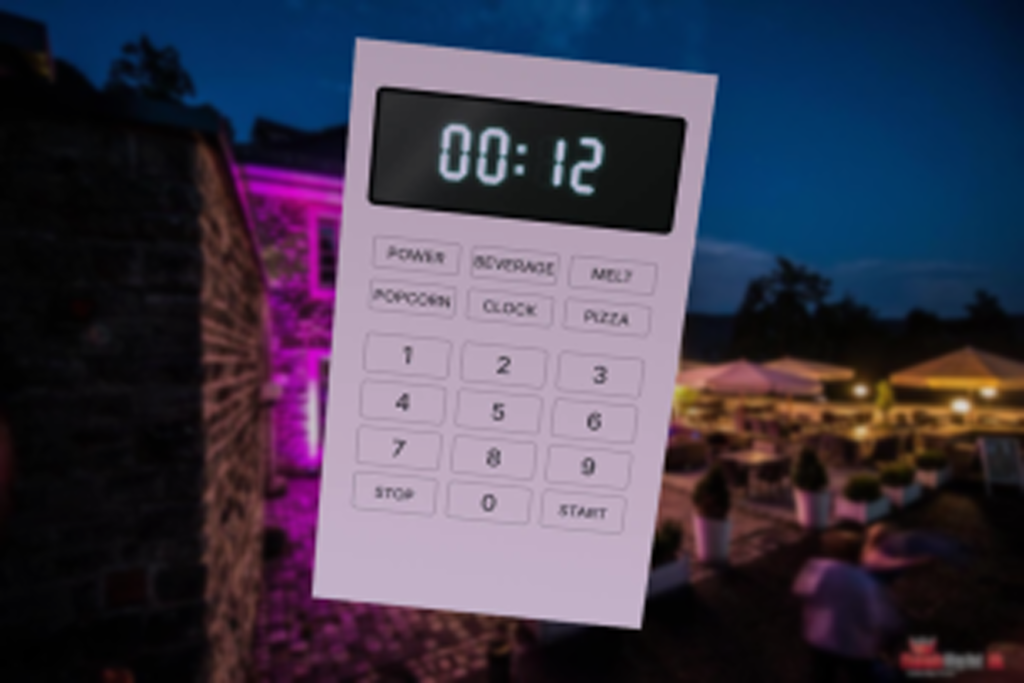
0:12
